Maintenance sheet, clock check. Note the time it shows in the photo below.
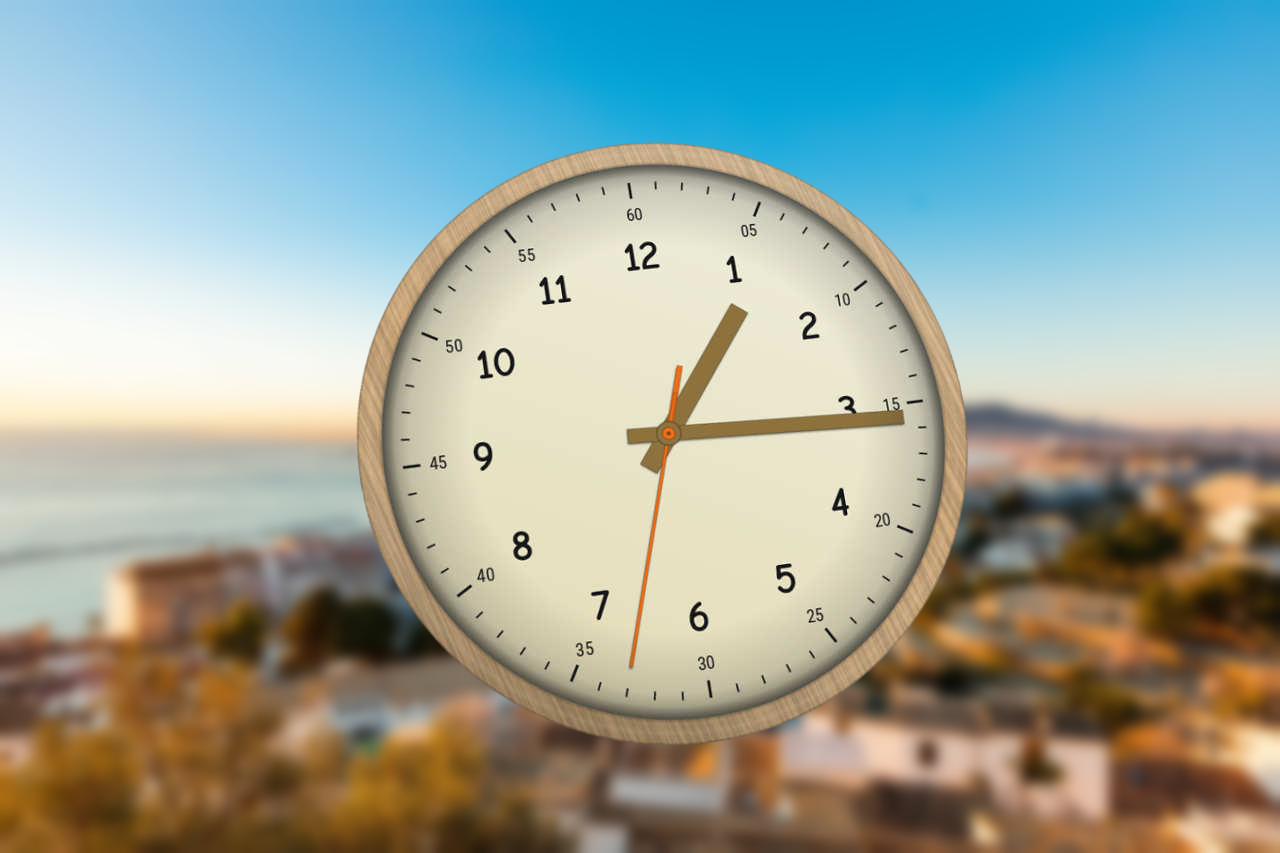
1:15:33
